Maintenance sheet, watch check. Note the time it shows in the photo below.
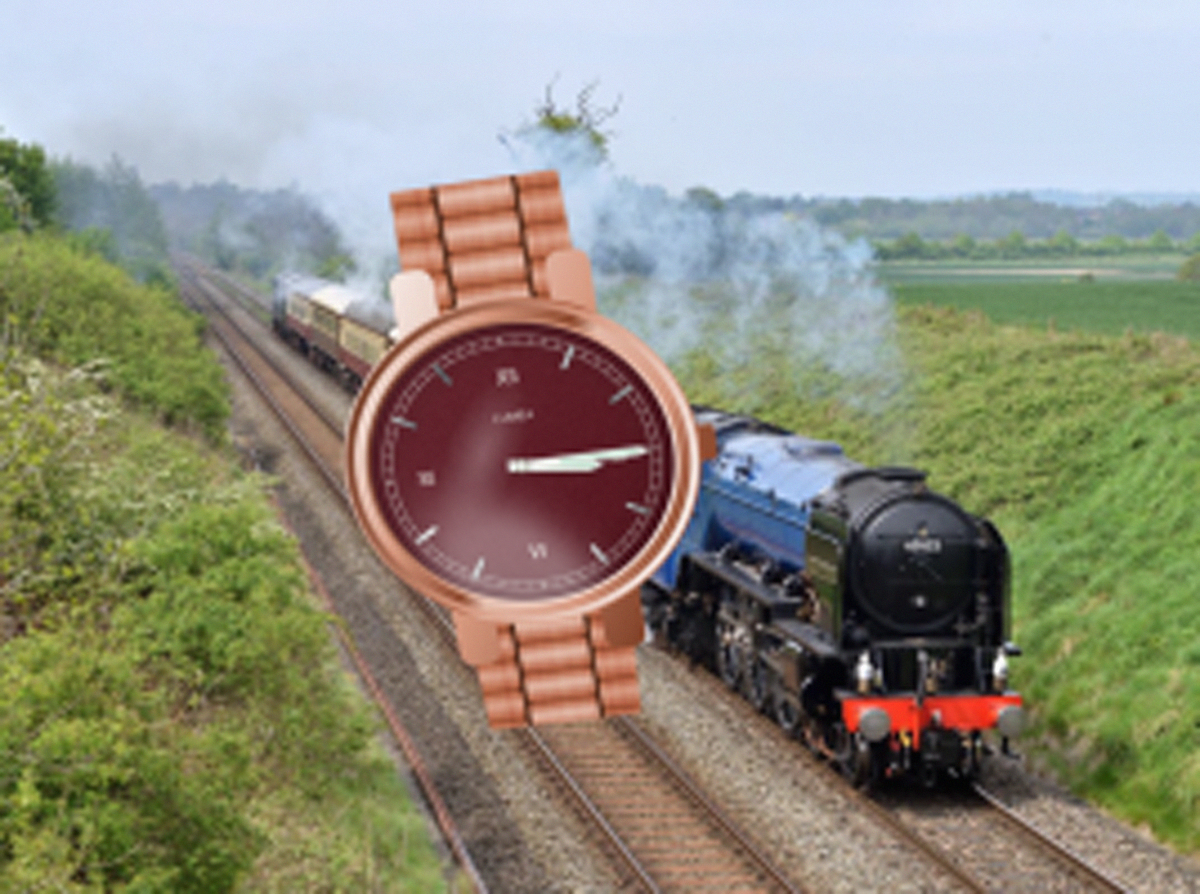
3:15
